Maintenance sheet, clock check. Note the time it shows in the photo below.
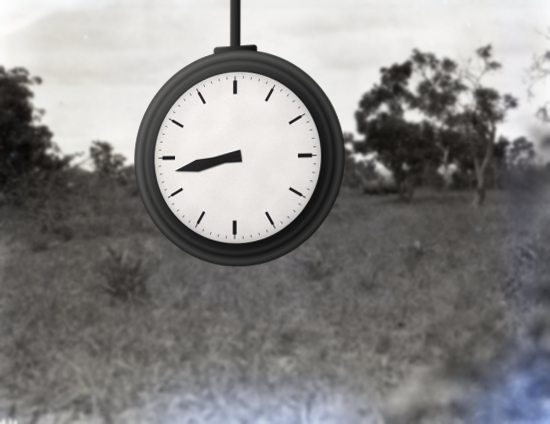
8:43
